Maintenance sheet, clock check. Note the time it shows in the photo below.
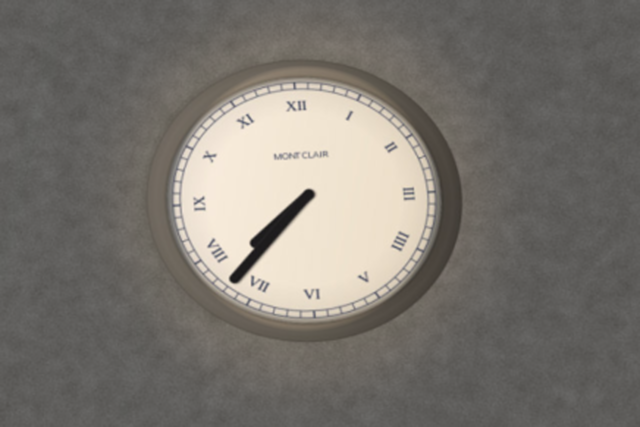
7:37
